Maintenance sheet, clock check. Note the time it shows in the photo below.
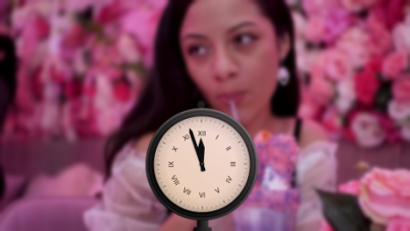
11:57
